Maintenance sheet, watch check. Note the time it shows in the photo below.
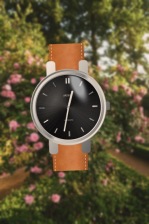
12:32
